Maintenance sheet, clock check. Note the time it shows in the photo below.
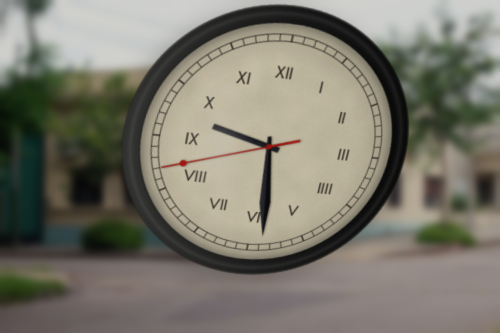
9:28:42
